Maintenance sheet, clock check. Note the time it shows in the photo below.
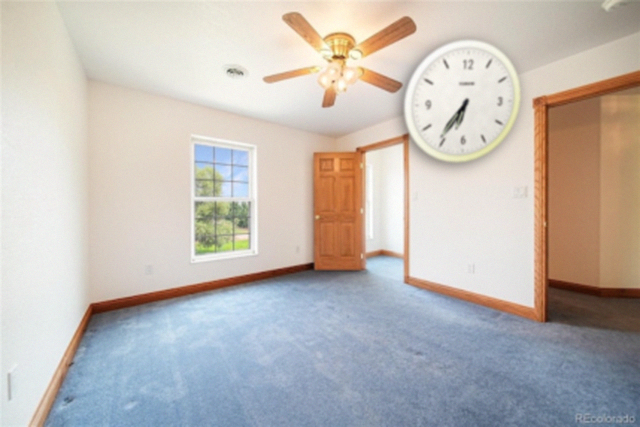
6:36
